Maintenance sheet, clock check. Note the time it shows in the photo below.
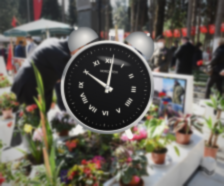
10:01
